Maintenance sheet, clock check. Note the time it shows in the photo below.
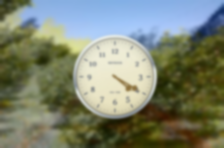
4:20
